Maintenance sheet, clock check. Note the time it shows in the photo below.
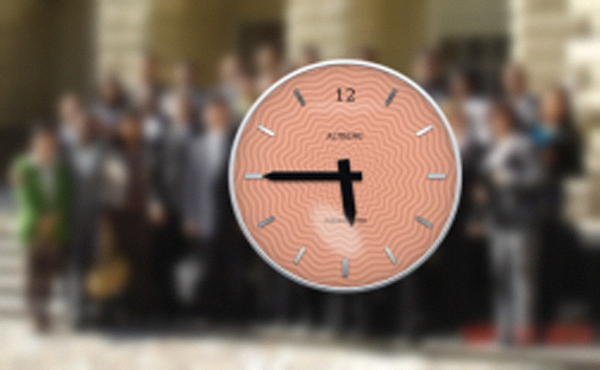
5:45
